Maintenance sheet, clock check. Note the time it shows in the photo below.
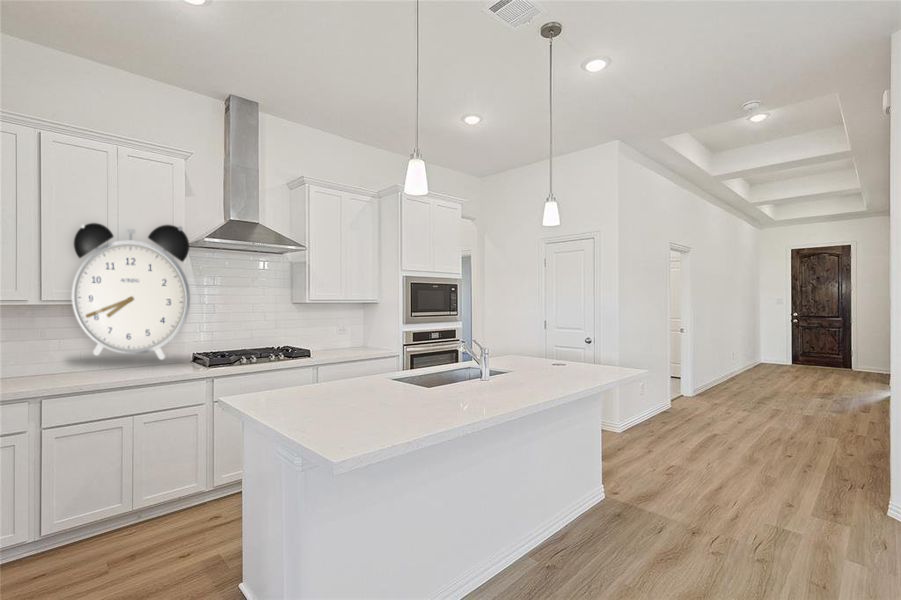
7:41
